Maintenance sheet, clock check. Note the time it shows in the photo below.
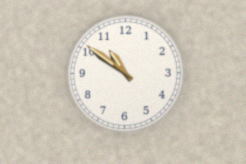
10:51
